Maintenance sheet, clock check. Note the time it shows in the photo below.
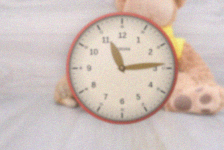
11:14
